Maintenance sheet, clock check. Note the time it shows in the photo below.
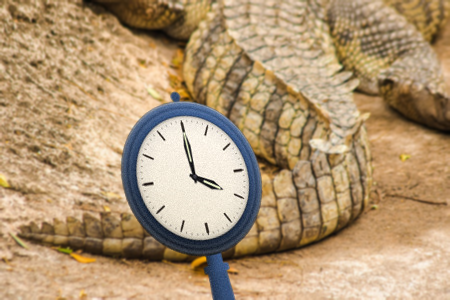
4:00
